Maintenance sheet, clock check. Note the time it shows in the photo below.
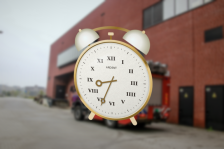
8:34
